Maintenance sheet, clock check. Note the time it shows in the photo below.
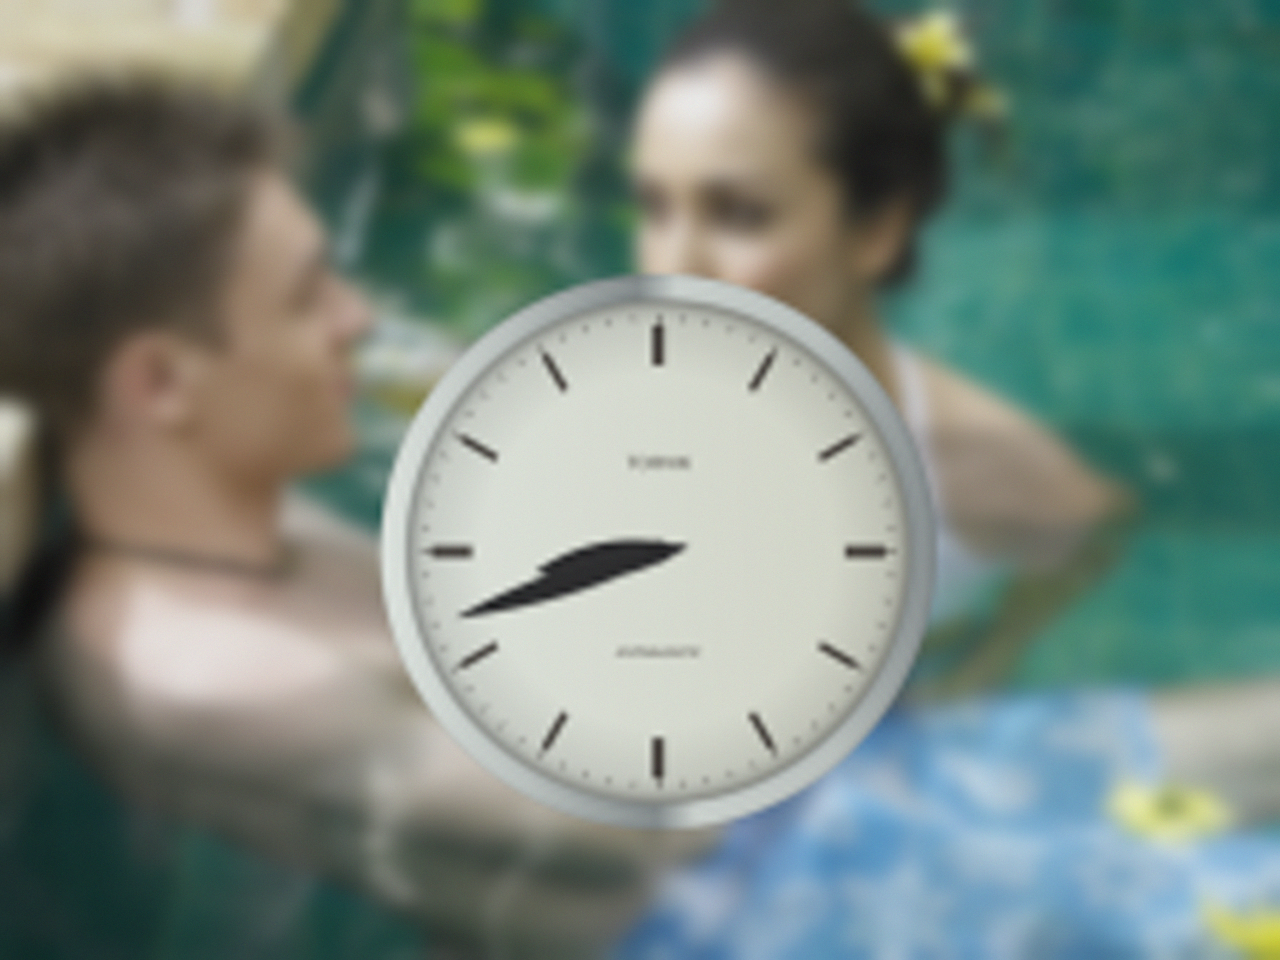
8:42
